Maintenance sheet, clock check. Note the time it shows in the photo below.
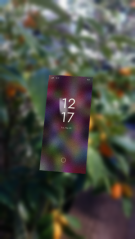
12:17
